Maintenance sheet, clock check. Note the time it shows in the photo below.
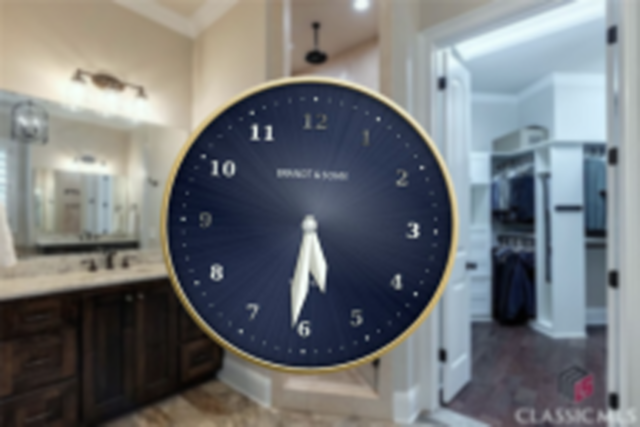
5:31
